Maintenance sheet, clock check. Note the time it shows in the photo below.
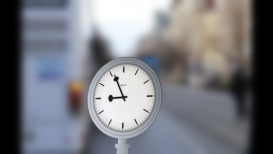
8:56
